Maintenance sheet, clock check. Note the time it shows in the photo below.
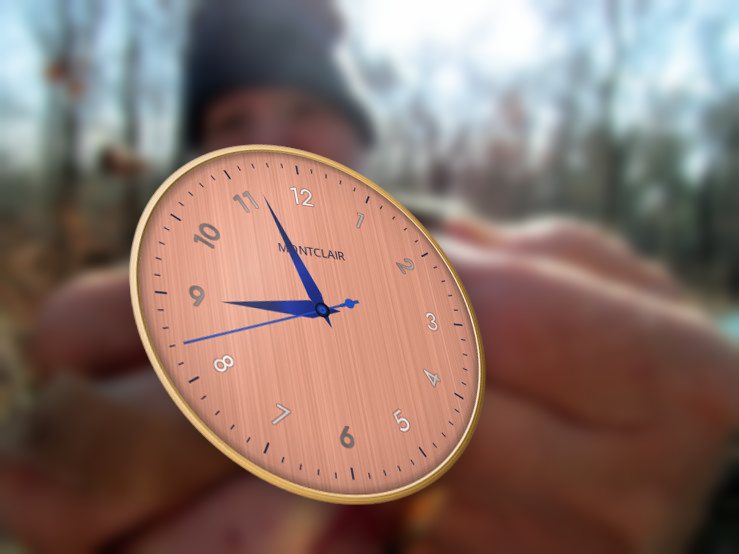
8:56:42
